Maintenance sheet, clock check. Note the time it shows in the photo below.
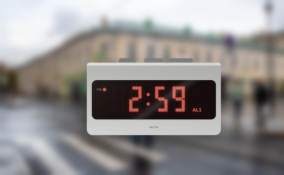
2:59
